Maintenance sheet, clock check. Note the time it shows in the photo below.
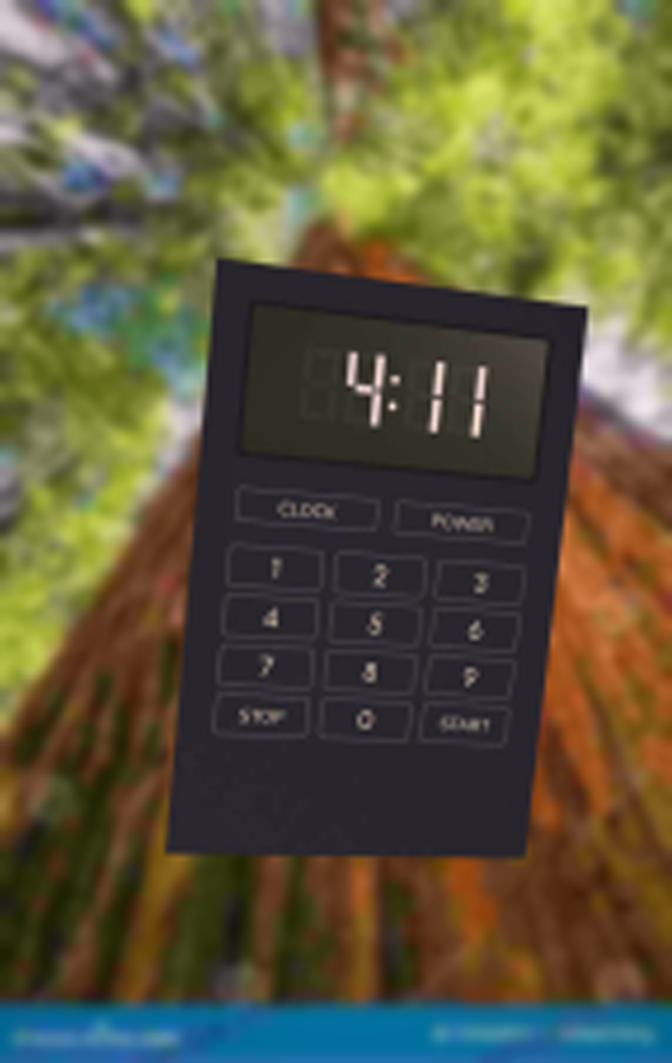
4:11
